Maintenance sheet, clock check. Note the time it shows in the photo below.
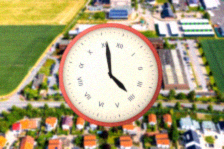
3:56
